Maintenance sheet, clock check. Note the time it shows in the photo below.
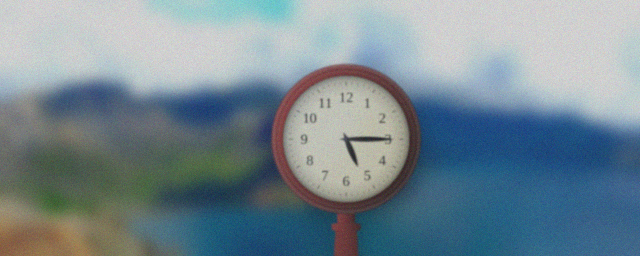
5:15
